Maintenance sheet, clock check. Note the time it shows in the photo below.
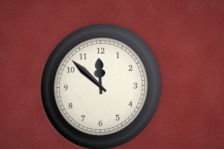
11:52
